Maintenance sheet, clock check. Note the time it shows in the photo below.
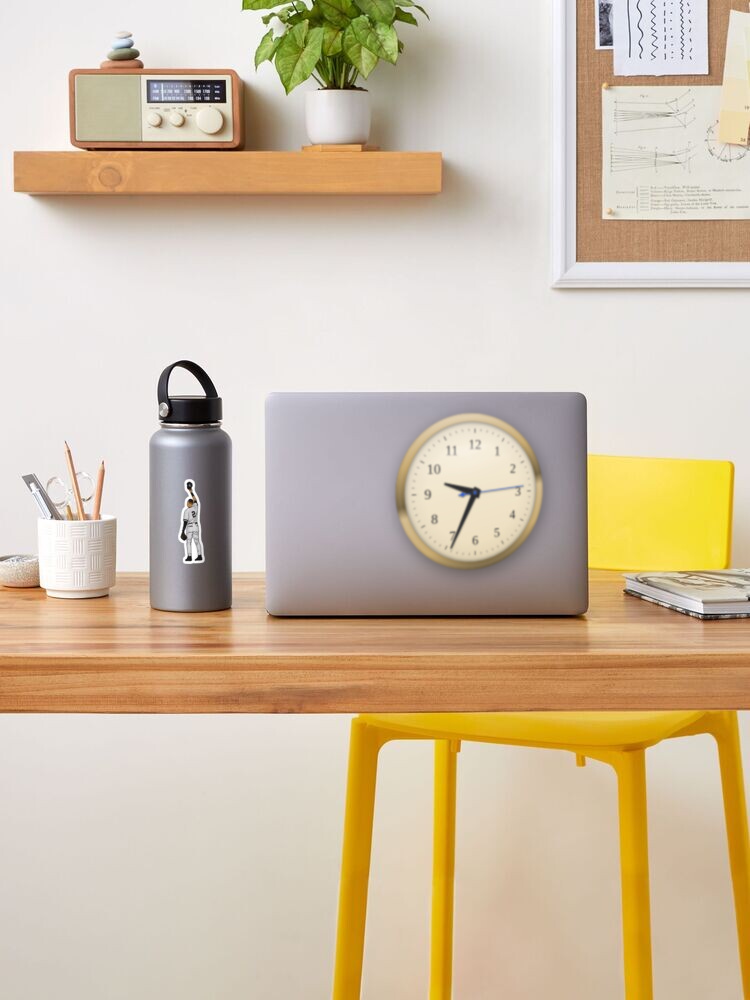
9:34:14
